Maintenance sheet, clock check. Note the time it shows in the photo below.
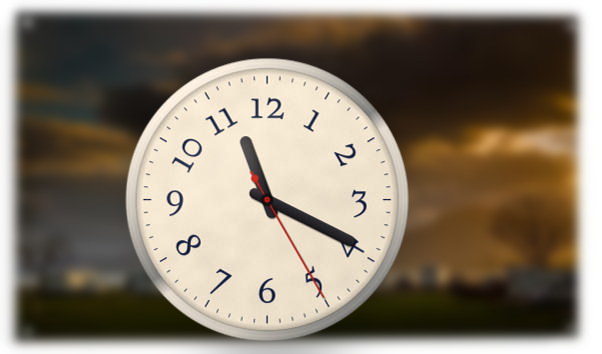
11:19:25
